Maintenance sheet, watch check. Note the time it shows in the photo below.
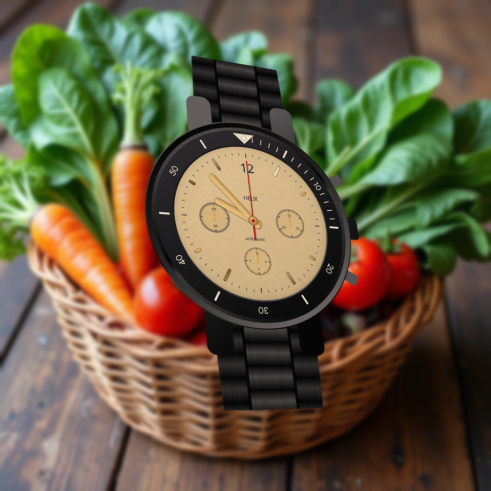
9:53
